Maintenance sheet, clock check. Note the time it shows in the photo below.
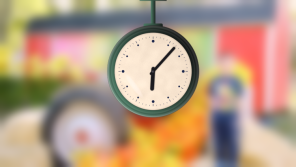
6:07
